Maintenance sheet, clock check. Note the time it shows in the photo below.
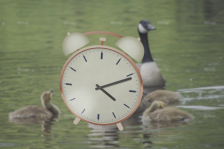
4:11
